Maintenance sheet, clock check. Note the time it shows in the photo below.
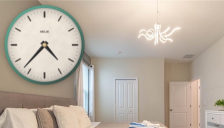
4:37
